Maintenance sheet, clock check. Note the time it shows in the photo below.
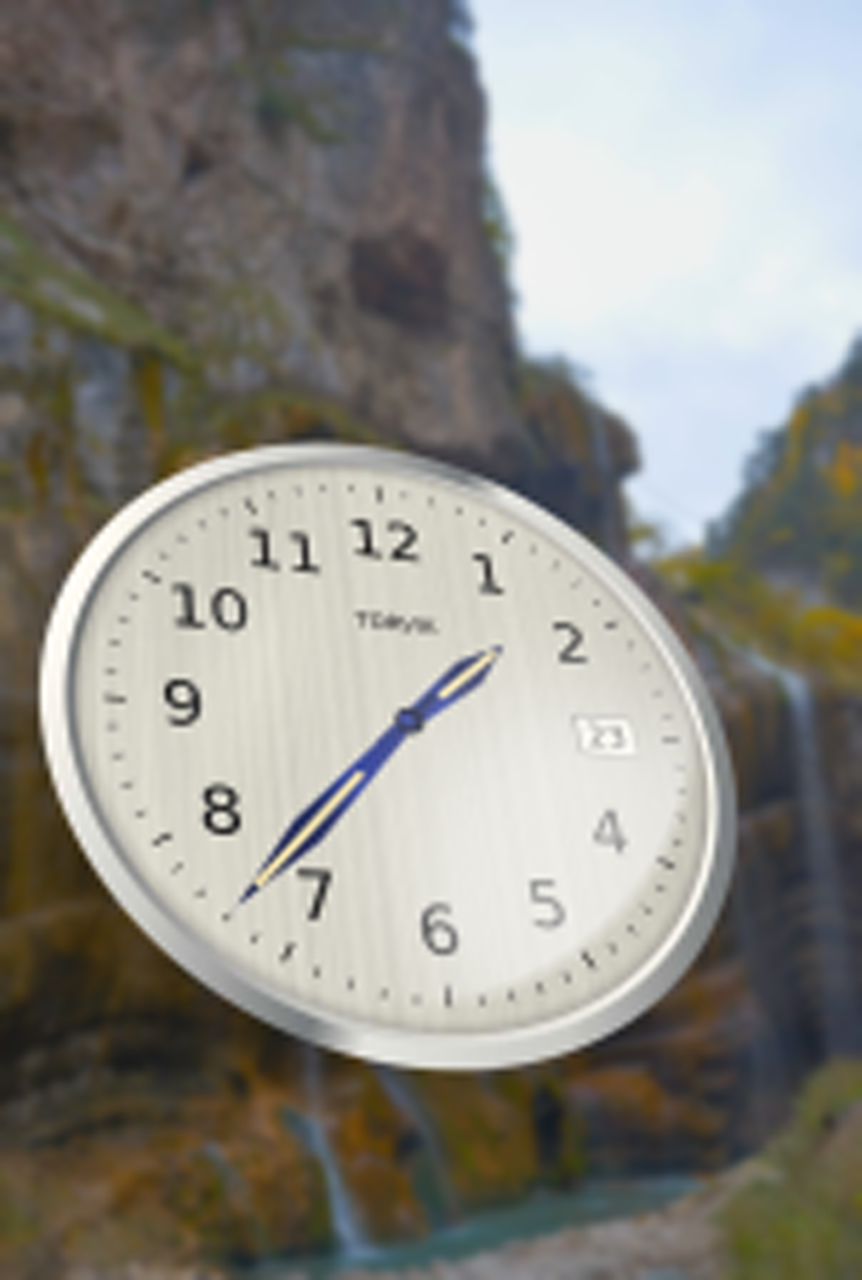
1:37
